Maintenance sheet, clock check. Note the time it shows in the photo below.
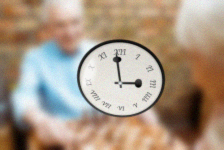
2:59
